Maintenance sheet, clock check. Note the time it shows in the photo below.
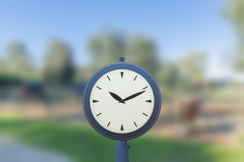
10:11
